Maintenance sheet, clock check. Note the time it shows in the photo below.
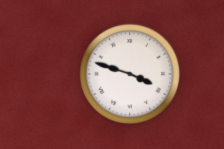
3:48
